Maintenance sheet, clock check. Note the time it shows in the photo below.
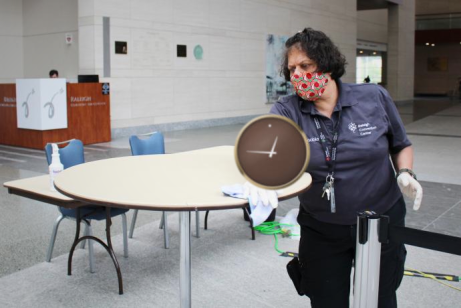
12:46
